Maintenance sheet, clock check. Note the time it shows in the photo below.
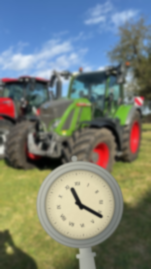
11:21
